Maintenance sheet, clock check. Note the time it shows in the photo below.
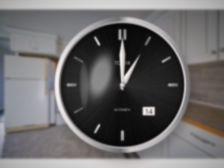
1:00
